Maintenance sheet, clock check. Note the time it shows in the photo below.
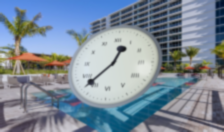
12:37
